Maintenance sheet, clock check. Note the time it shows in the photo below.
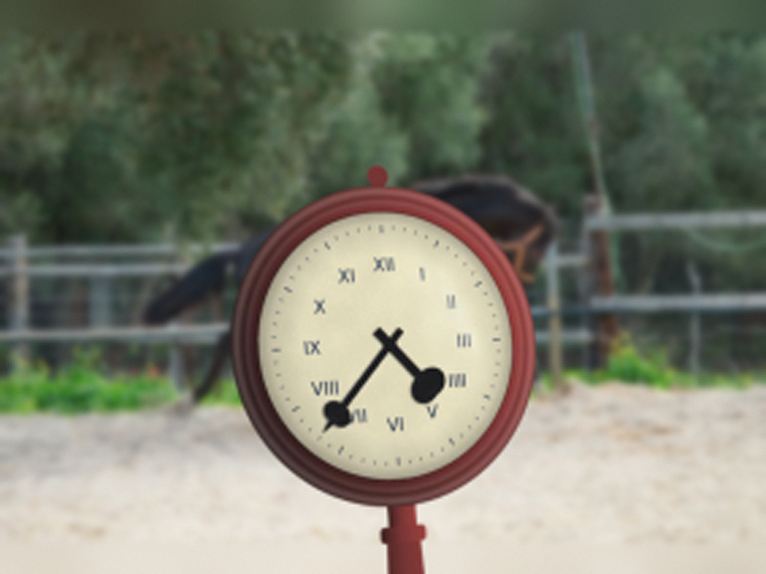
4:37
